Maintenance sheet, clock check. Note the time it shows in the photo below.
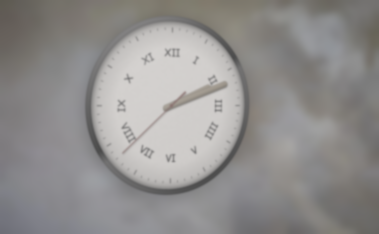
2:11:38
